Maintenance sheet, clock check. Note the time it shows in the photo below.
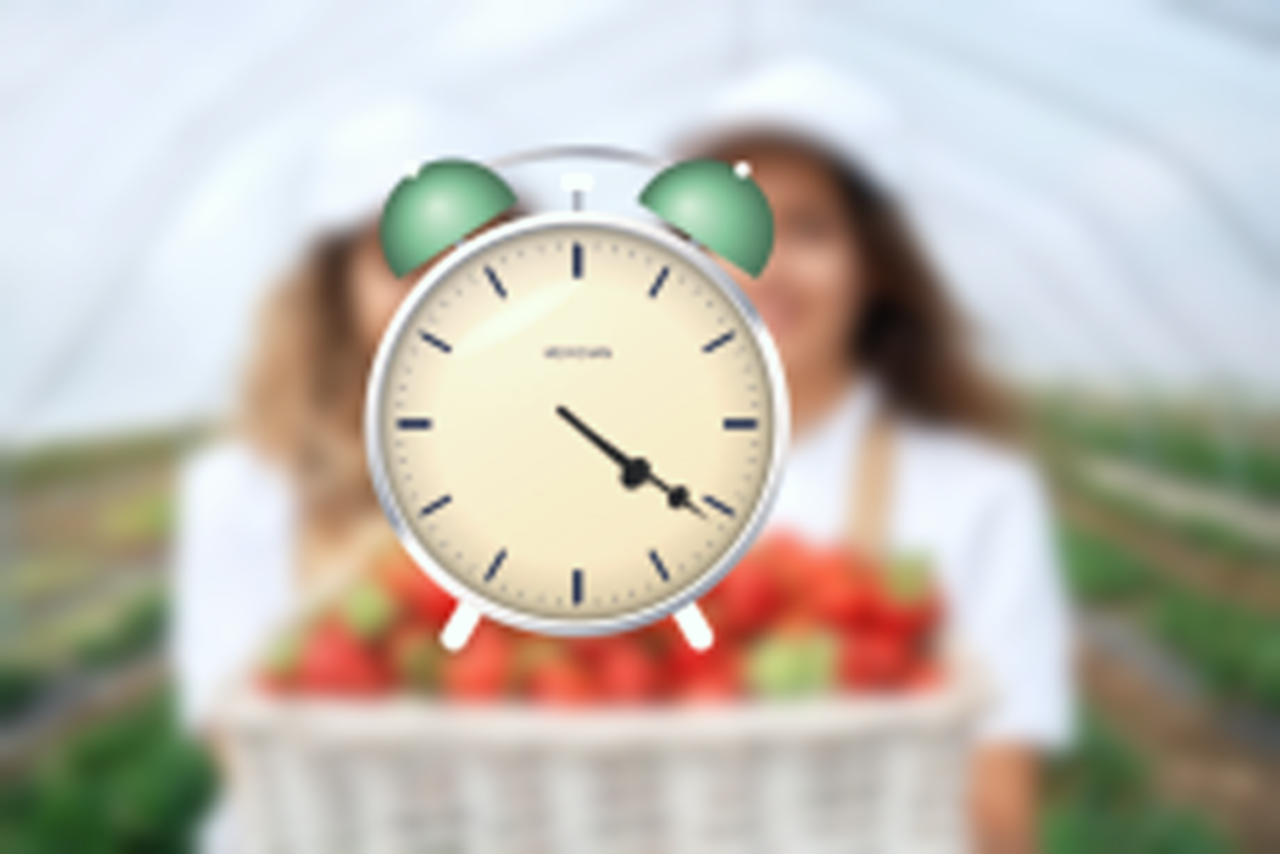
4:21
